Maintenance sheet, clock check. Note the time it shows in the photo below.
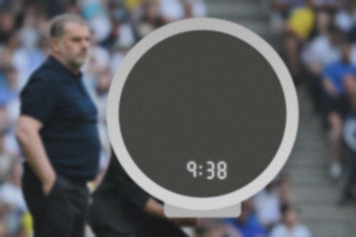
9:38
